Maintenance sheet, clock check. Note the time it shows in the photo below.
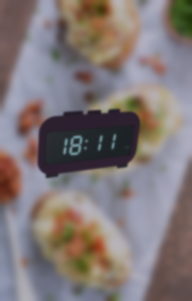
18:11
